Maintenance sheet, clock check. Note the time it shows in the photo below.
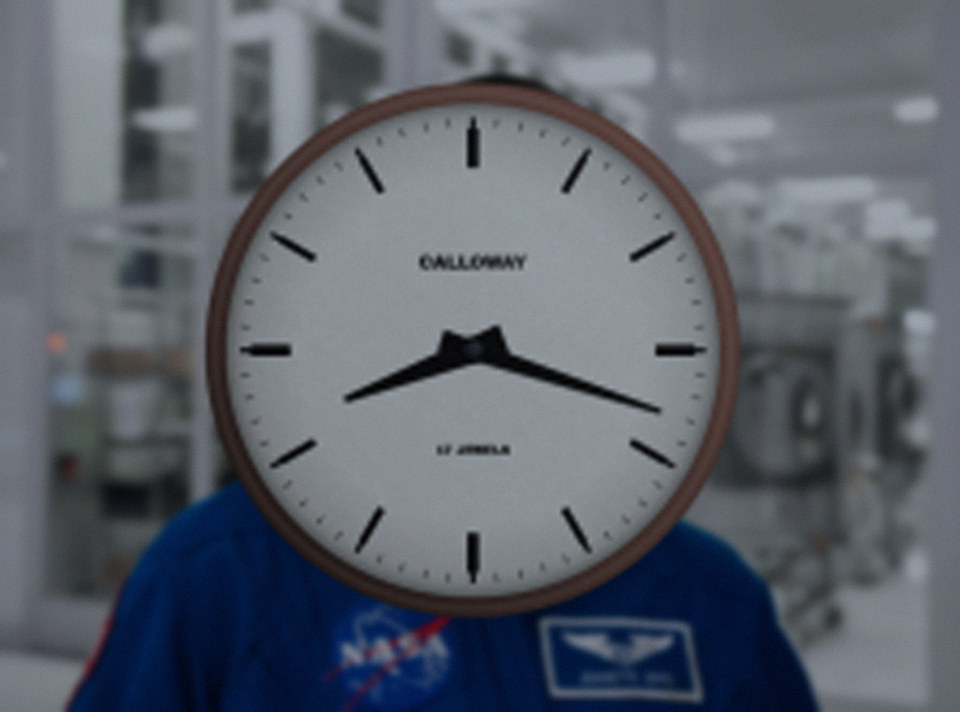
8:18
